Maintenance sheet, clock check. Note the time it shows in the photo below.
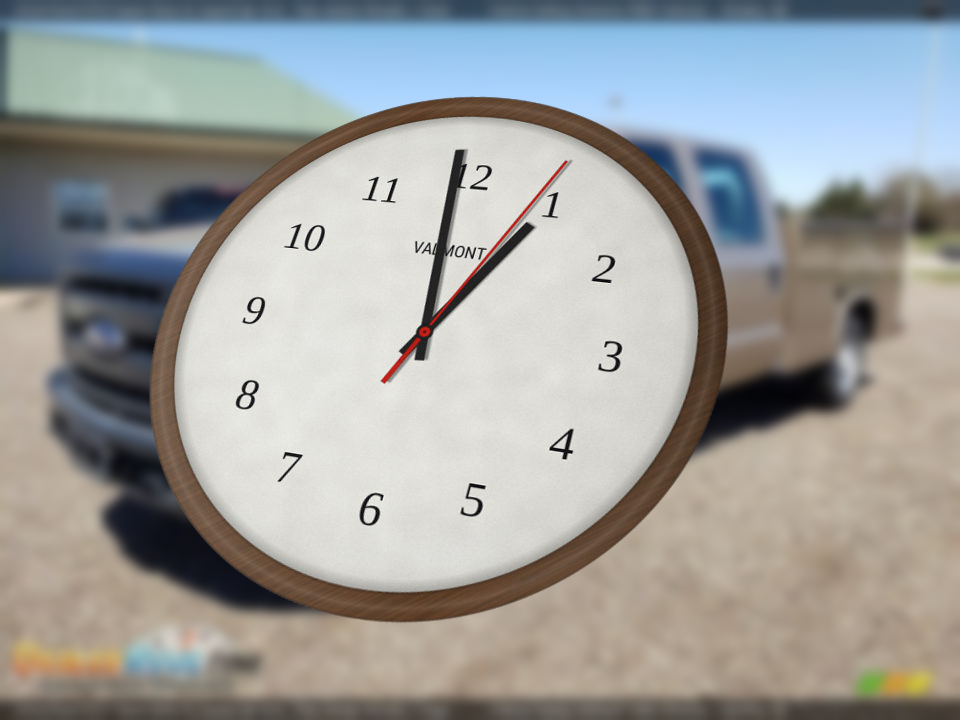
12:59:04
